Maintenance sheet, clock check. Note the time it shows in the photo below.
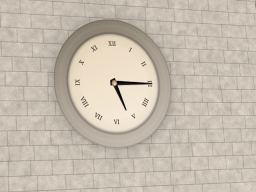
5:15
